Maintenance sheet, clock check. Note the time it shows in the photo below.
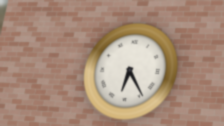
6:24
